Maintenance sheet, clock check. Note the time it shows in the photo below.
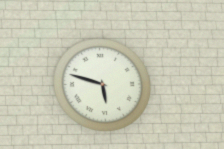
5:48
